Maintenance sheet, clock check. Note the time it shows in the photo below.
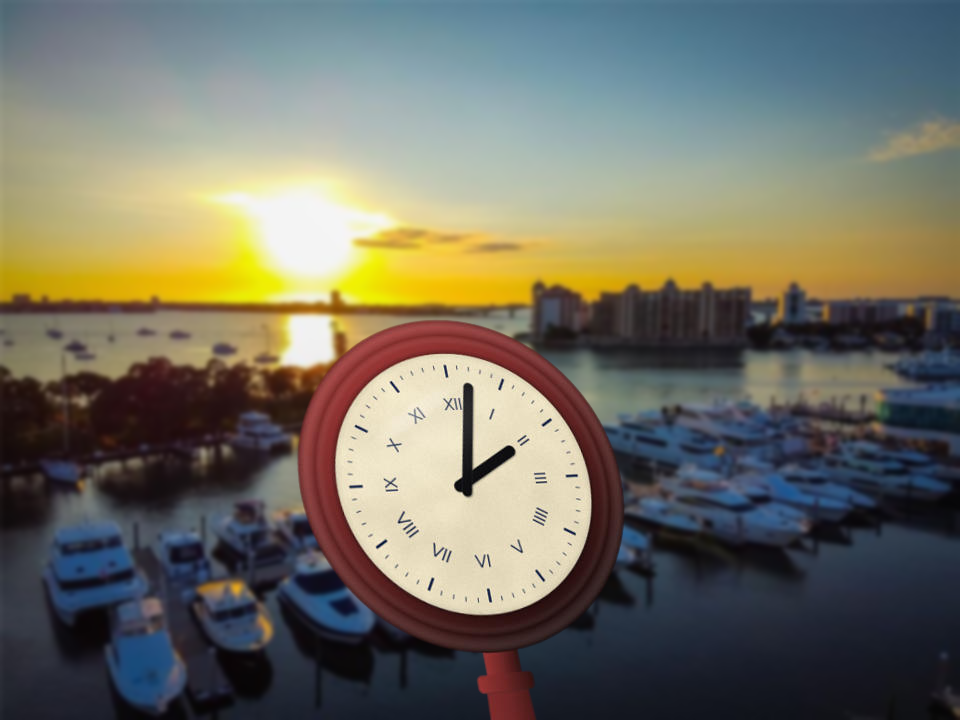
2:02
